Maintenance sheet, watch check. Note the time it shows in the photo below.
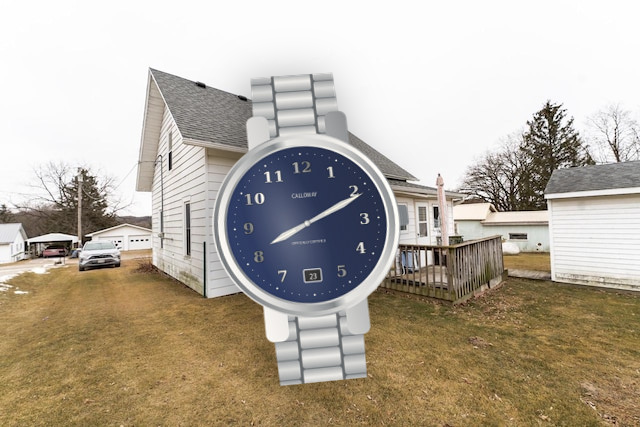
8:11
